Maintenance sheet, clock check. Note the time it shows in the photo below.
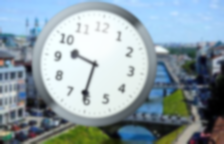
9:31
